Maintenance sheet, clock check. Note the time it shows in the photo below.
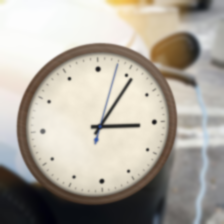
3:06:03
